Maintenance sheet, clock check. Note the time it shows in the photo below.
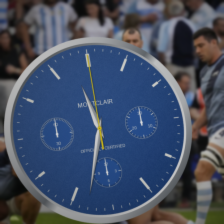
11:33
